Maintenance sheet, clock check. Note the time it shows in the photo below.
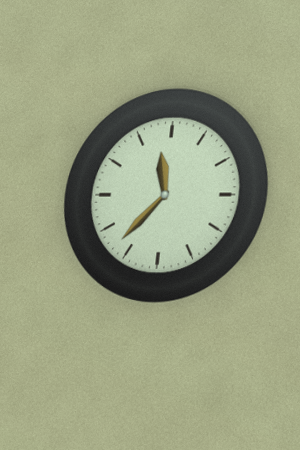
11:37
